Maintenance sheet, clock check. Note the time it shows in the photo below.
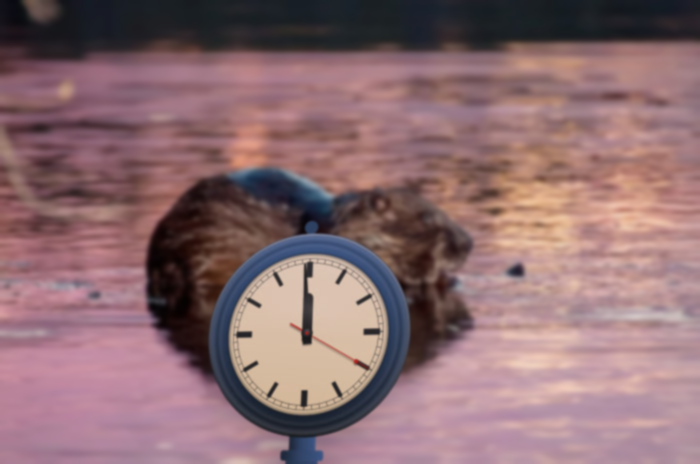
11:59:20
